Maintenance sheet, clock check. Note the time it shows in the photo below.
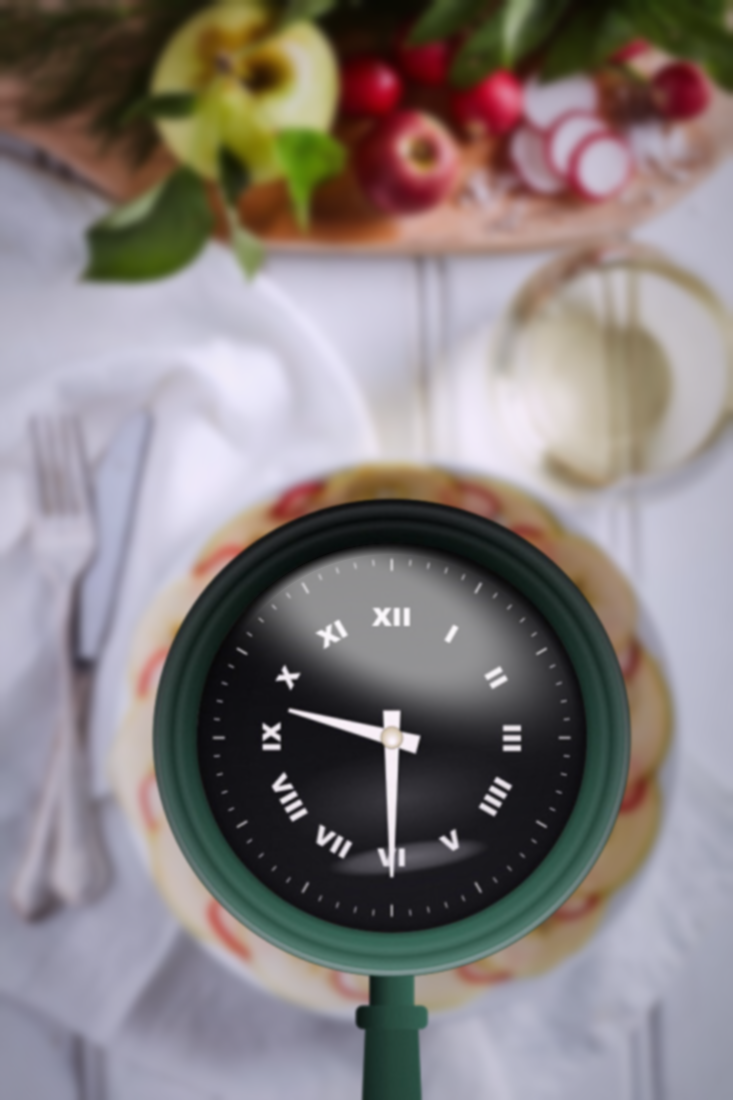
9:30
